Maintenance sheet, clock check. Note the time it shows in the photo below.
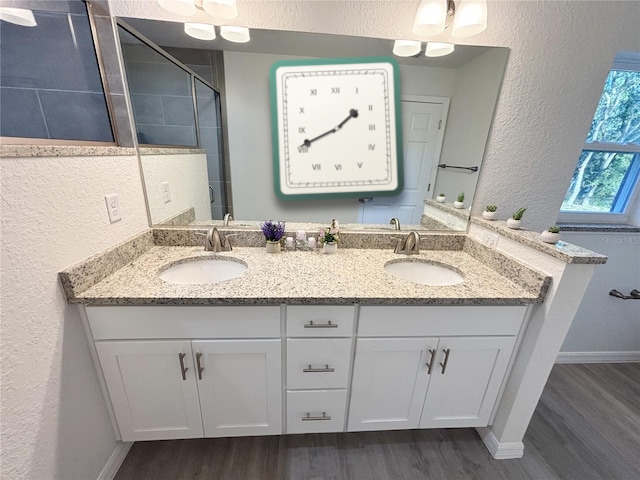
1:41
